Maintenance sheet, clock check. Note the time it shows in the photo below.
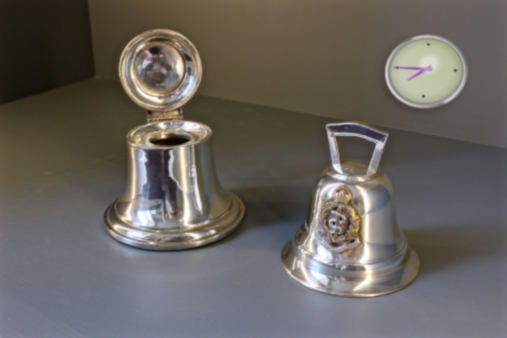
7:45
